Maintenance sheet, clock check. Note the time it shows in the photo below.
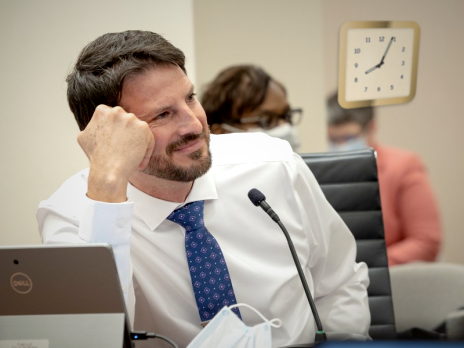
8:04
